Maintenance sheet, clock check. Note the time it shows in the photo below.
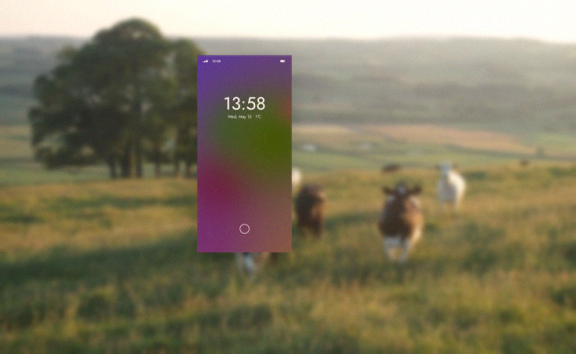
13:58
